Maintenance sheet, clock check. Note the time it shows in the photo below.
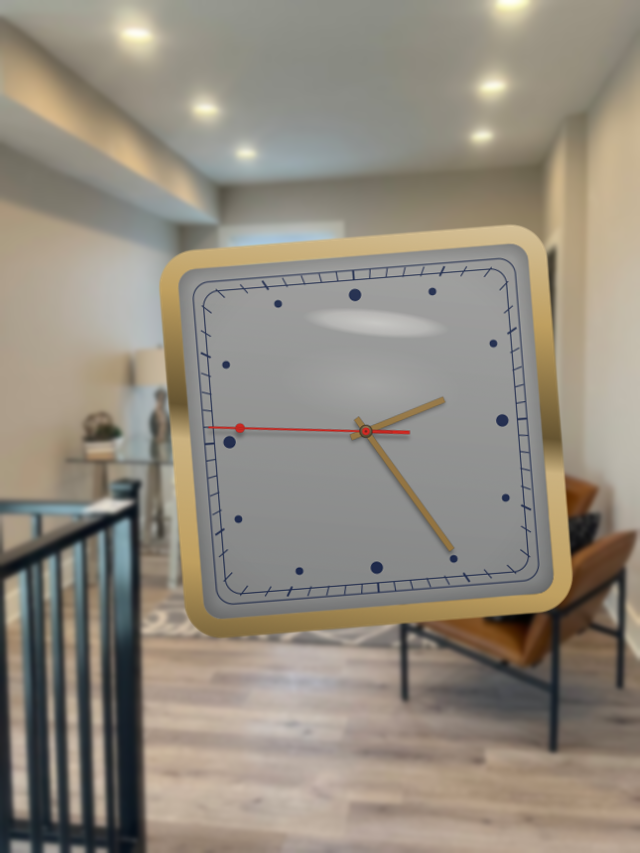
2:24:46
